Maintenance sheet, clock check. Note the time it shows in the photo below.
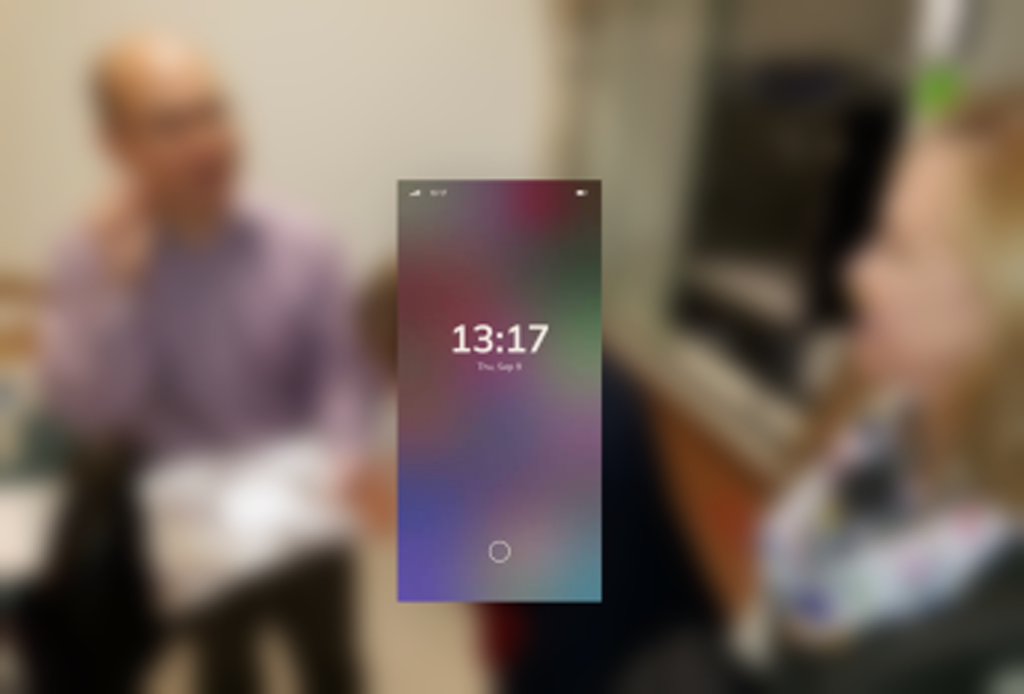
13:17
